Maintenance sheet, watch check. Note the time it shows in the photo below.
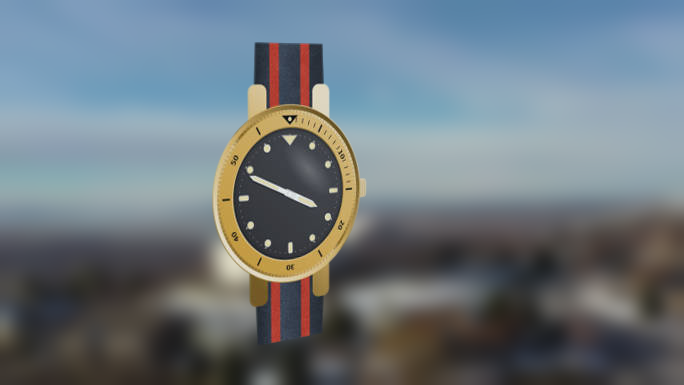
3:49
